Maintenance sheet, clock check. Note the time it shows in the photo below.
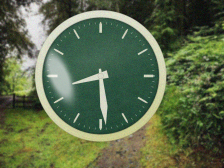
8:29
